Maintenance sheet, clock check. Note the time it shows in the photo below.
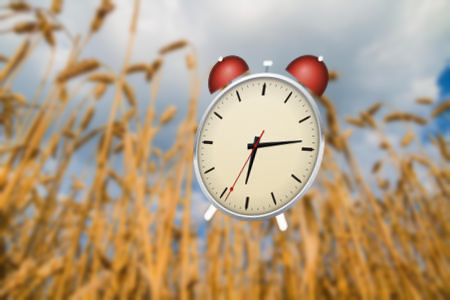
6:13:34
